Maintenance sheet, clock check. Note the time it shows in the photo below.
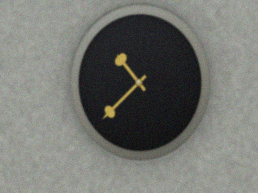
10:38
